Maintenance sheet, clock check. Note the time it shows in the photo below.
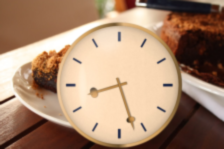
8:27
